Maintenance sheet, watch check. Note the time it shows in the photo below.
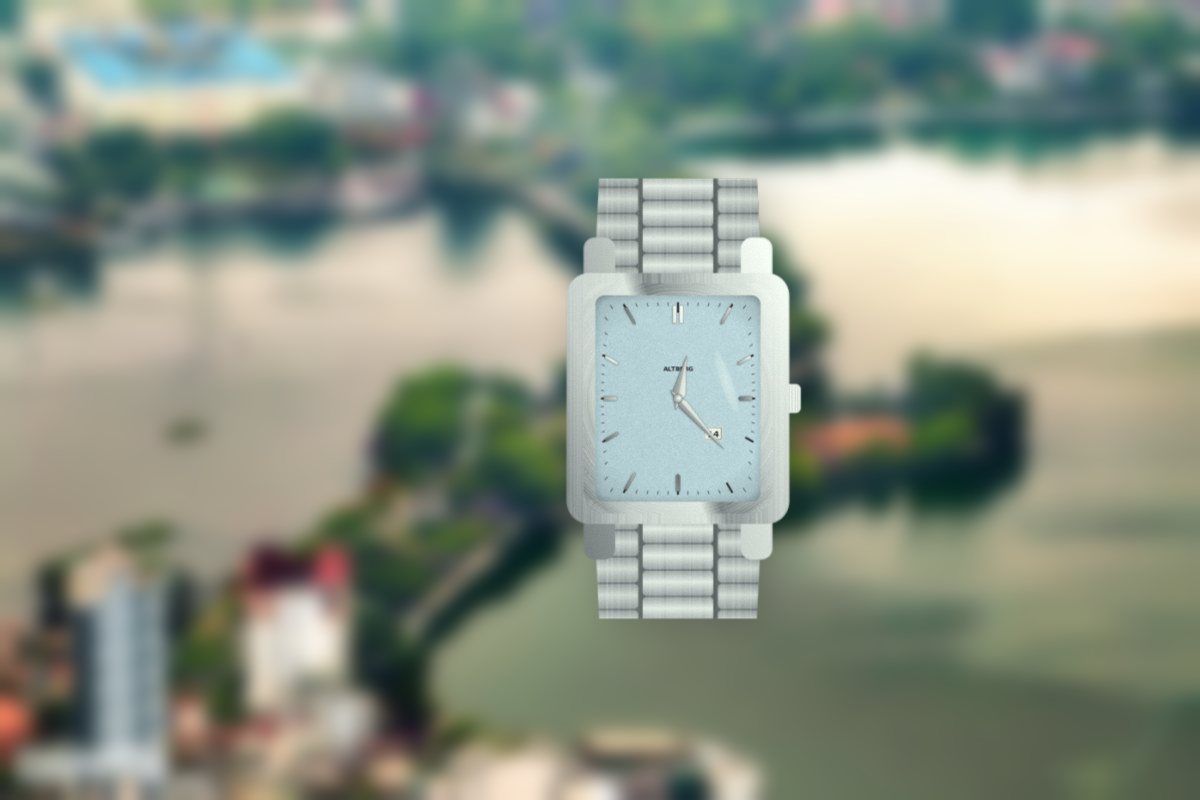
12:23
